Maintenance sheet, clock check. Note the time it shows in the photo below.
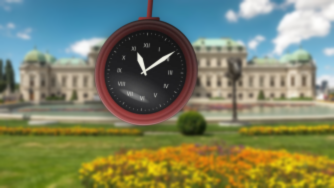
11:09
